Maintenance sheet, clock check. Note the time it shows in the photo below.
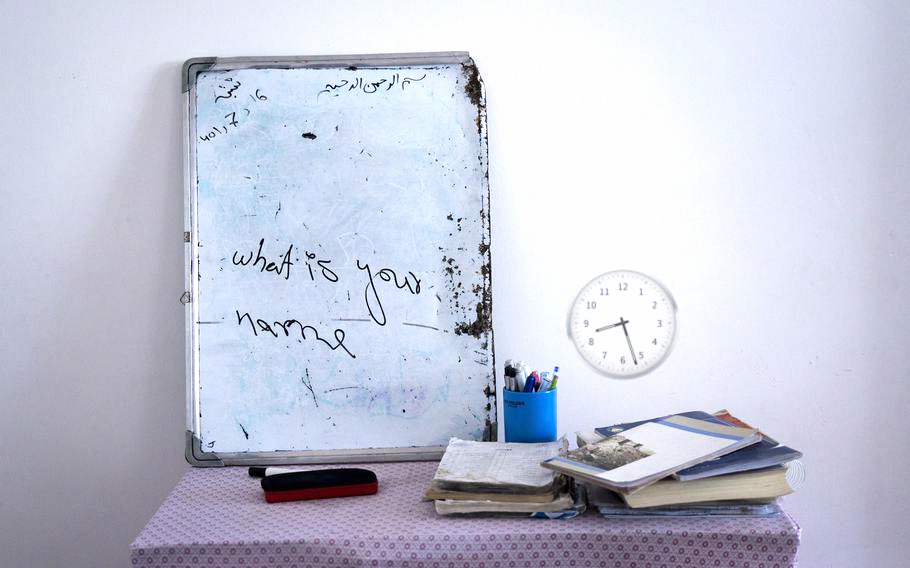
8:27
